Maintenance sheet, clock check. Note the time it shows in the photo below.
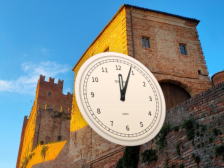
12:04
